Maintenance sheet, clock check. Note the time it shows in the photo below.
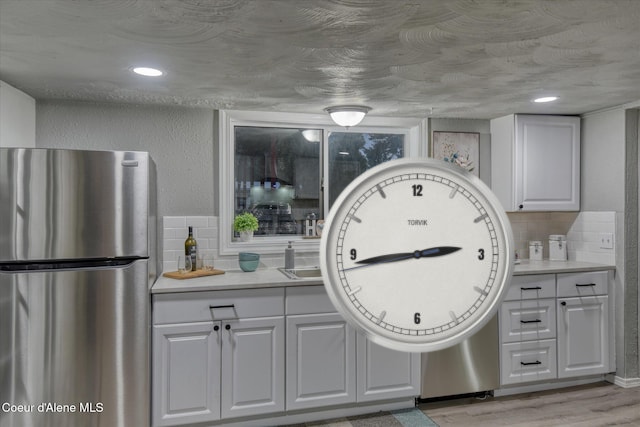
2:43:43
